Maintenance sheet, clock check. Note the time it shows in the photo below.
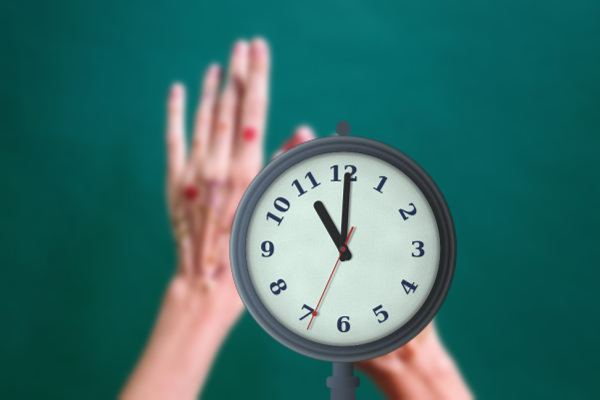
11:00:34
